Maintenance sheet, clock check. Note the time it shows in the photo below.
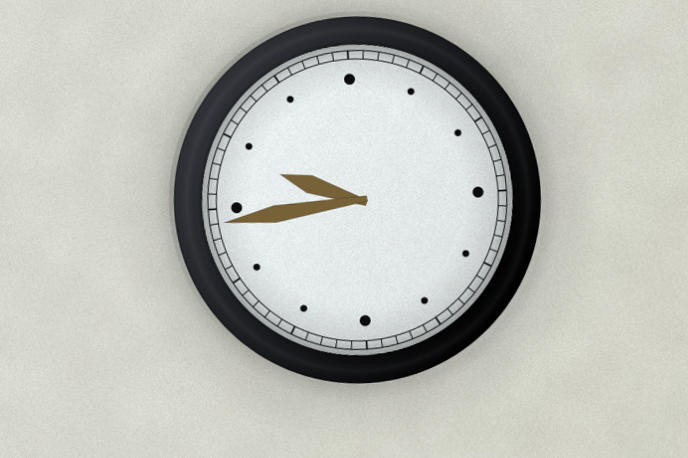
9:44
